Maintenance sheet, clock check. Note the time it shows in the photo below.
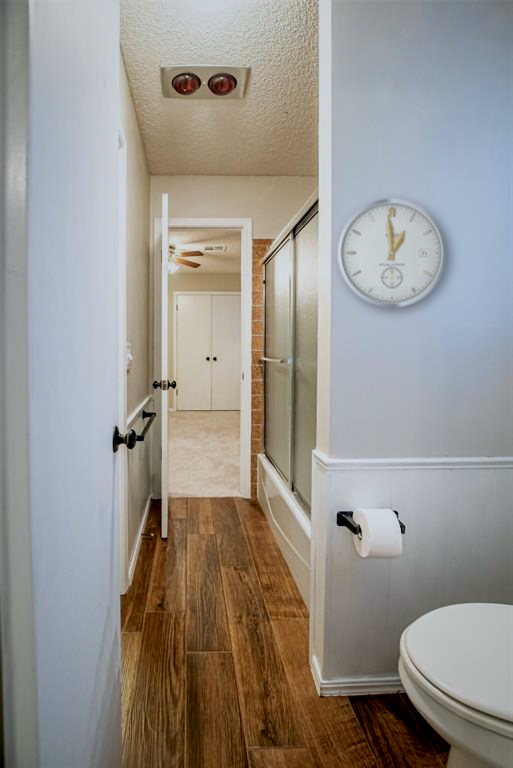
12:59
